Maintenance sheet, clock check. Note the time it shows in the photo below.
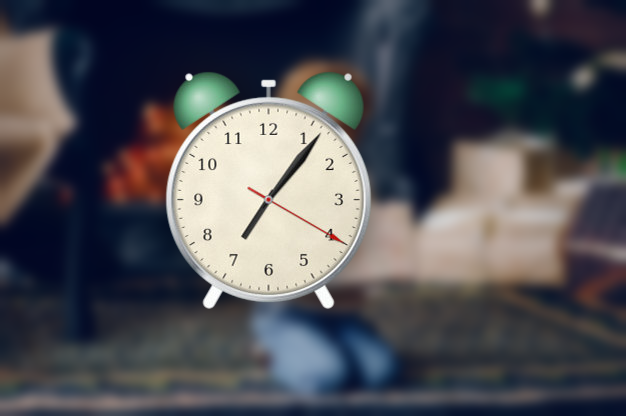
7:06:20
